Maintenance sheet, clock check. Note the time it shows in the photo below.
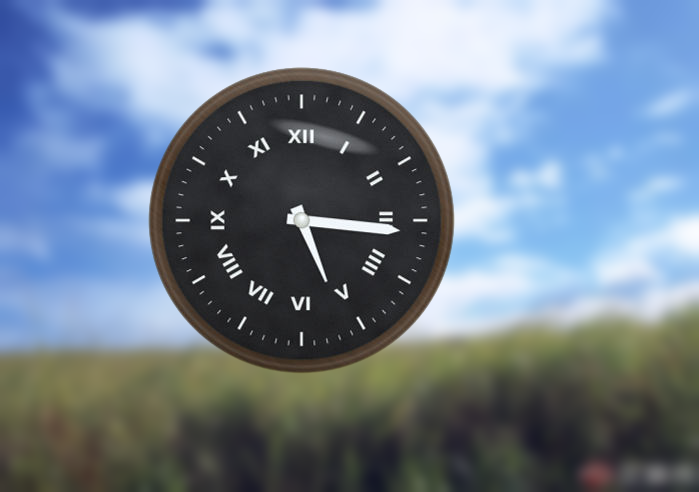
5:16
